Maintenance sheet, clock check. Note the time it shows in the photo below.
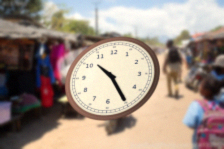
10:25
